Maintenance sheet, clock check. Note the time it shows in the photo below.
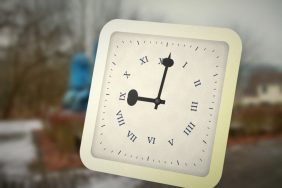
9:01
